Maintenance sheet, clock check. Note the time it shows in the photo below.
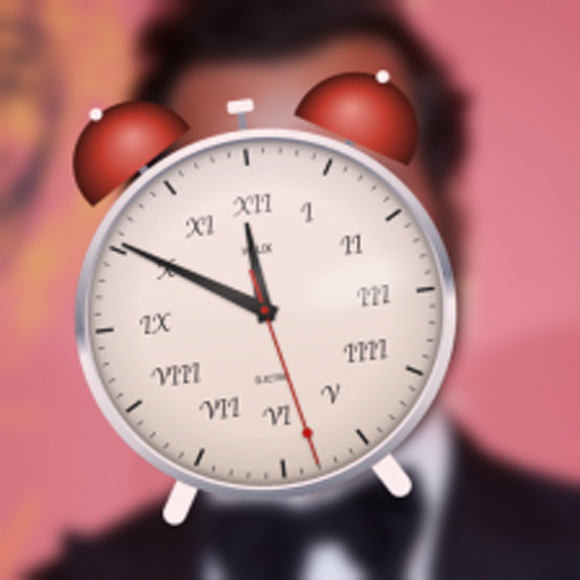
11:50:28
